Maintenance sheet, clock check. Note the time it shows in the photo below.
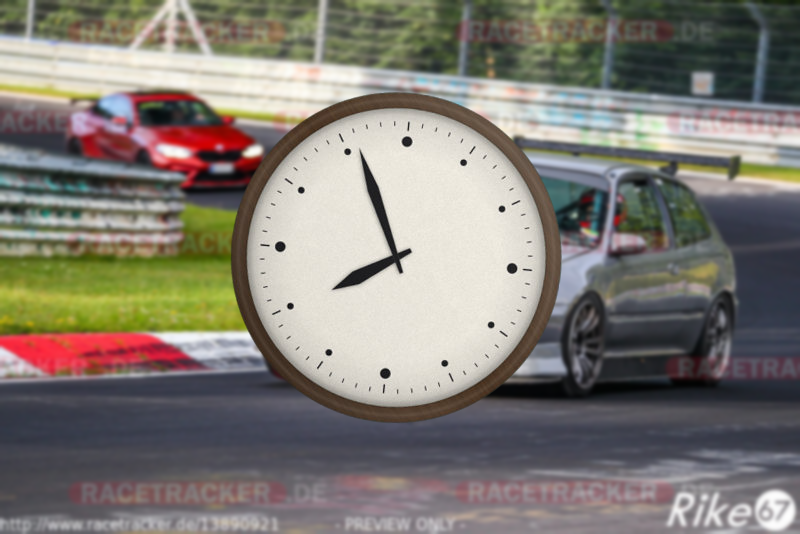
7:56
